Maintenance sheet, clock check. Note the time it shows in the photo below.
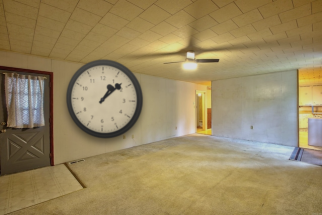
1:08
